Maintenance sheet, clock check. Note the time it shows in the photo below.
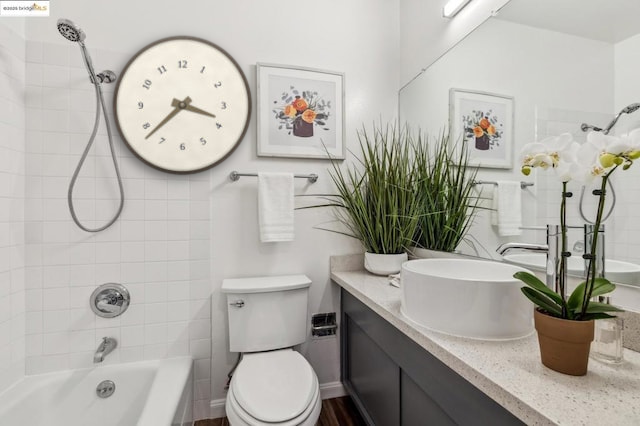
3:38
